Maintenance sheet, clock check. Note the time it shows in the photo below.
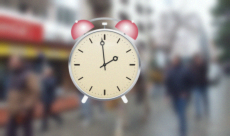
1:59
